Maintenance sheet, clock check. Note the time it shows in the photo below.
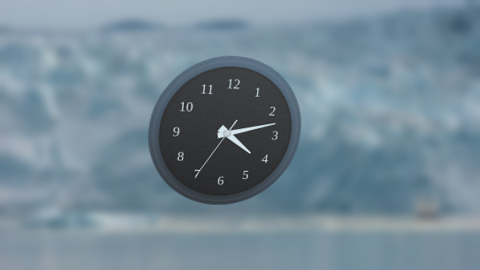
4:12:35
